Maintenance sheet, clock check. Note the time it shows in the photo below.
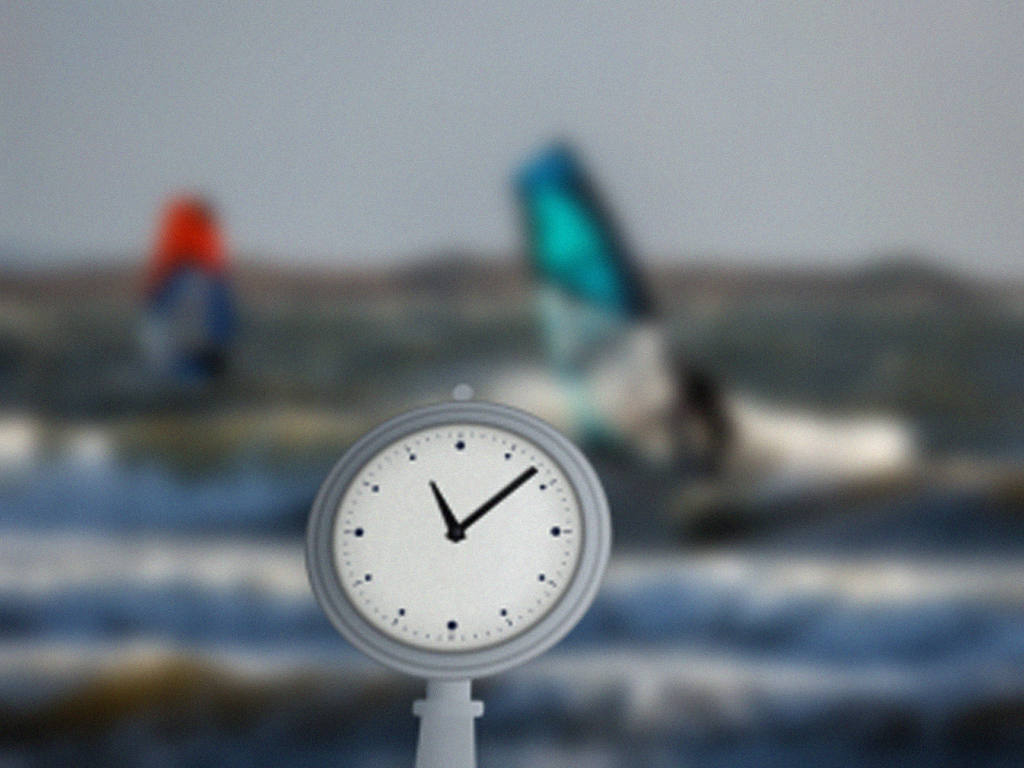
11:08
